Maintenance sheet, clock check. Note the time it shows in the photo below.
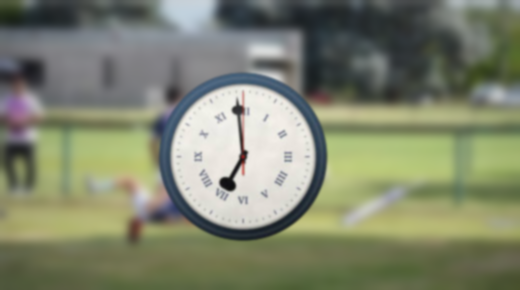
6:59:00
